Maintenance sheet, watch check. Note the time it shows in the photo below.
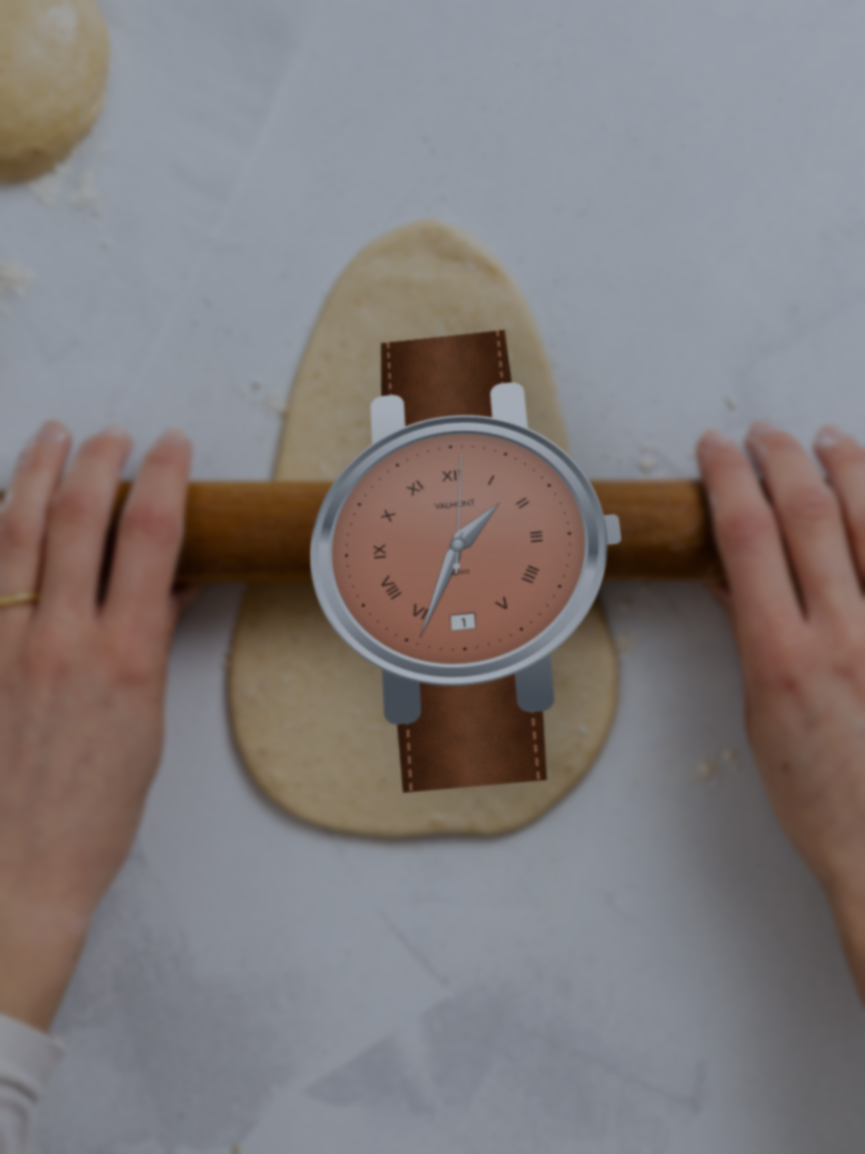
1:34:01
